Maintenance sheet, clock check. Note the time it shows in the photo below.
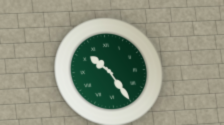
10:25
